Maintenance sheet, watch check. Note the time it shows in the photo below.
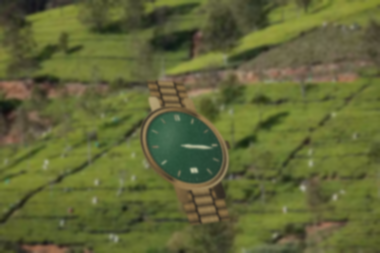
3:16
